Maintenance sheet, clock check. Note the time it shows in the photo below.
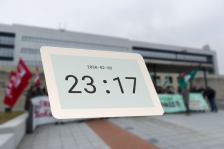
23:17
